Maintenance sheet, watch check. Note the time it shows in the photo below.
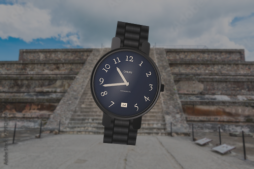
10:43
